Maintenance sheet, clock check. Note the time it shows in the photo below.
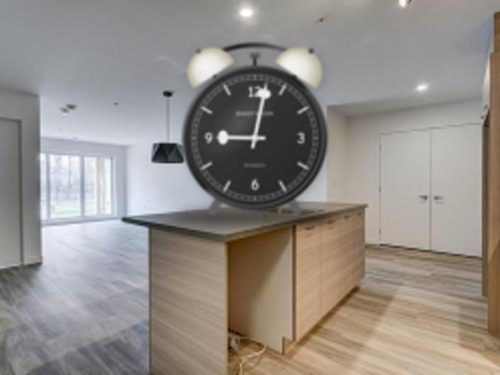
9:02
